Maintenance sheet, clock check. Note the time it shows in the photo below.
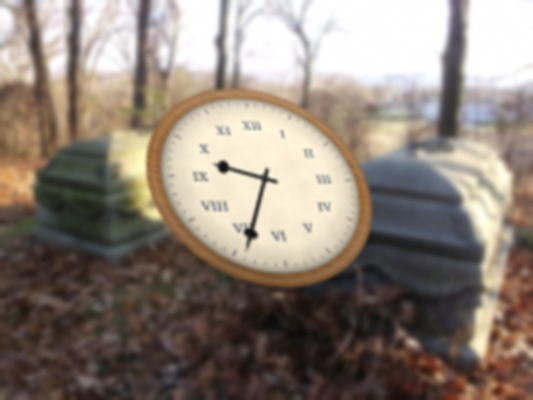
9:34
